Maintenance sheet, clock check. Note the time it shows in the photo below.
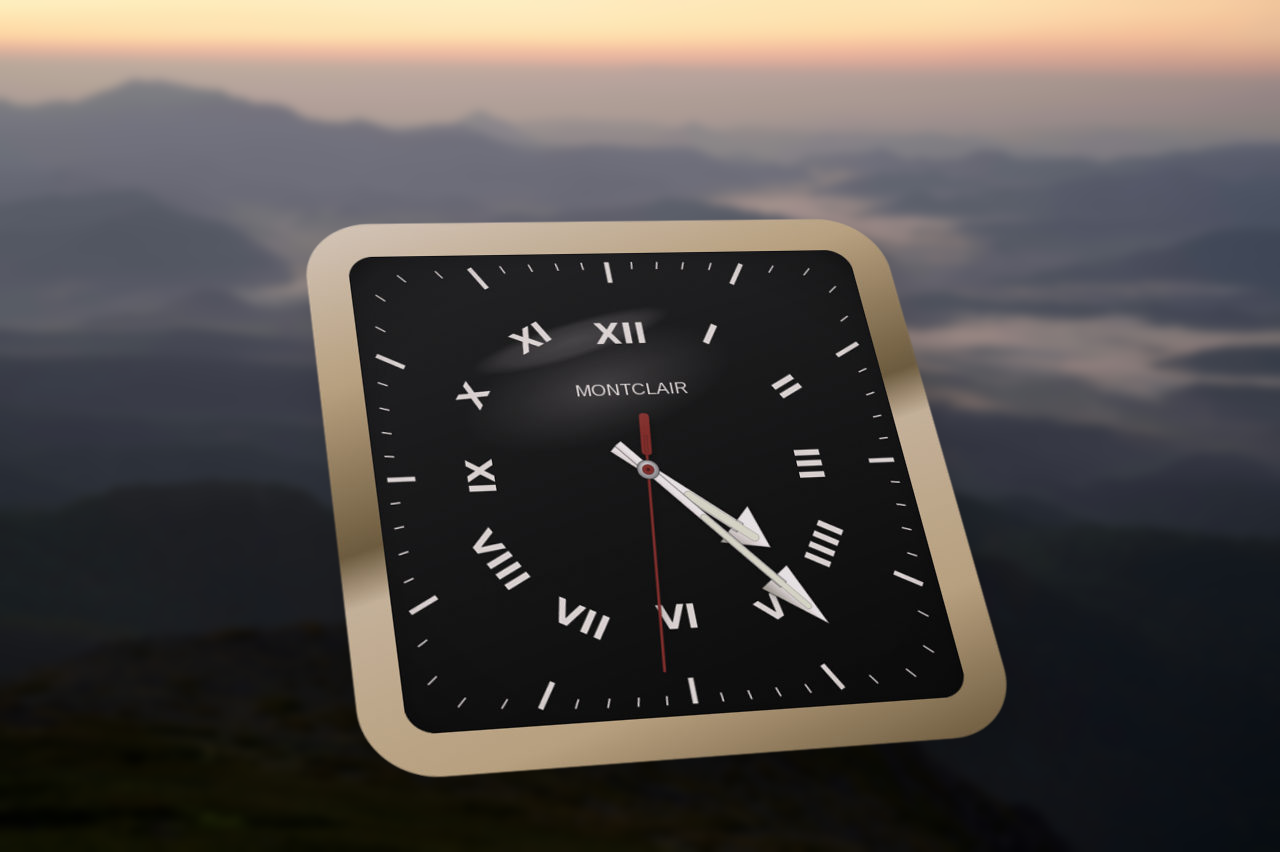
4:23:31
